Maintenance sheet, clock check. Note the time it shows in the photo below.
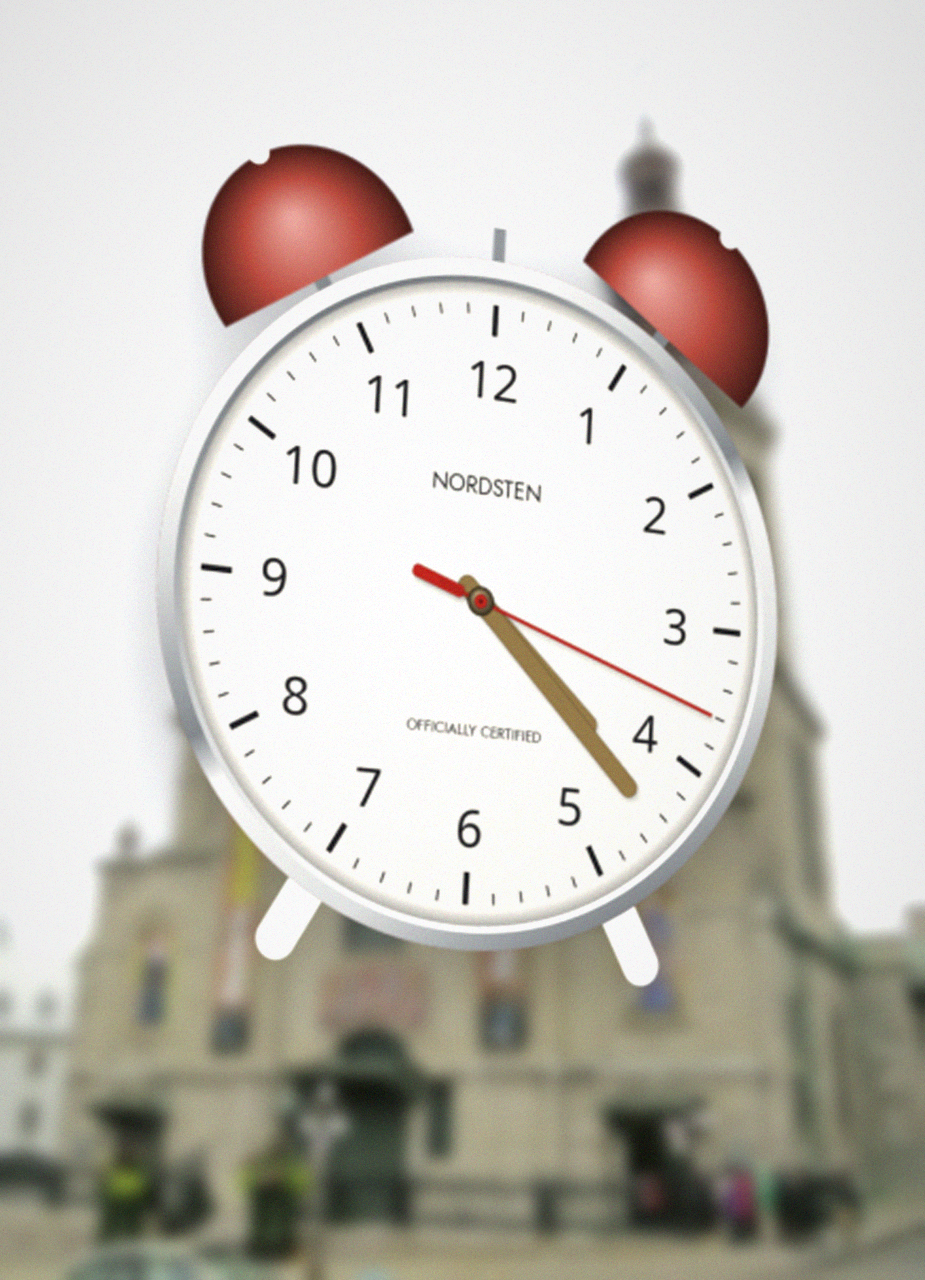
4:22:18
